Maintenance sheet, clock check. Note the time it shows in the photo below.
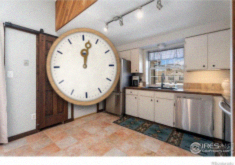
12:02
